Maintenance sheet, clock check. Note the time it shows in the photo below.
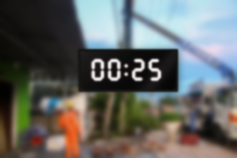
0:25
